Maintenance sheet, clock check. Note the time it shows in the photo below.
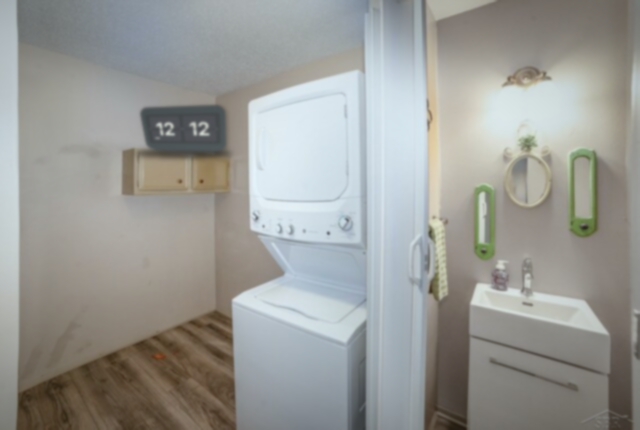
12:12
